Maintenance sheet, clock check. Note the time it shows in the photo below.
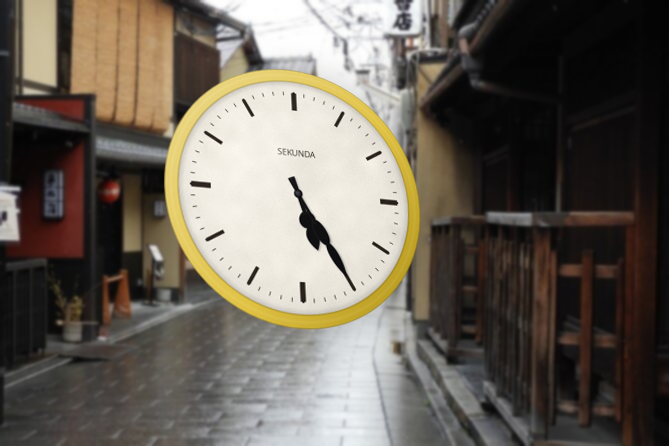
5:25
